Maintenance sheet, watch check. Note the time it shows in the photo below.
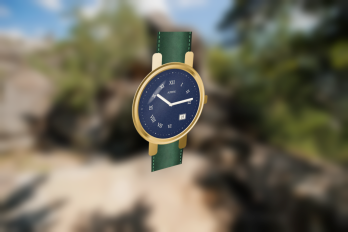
10:14
